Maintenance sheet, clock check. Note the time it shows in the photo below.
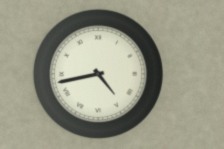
4:43
